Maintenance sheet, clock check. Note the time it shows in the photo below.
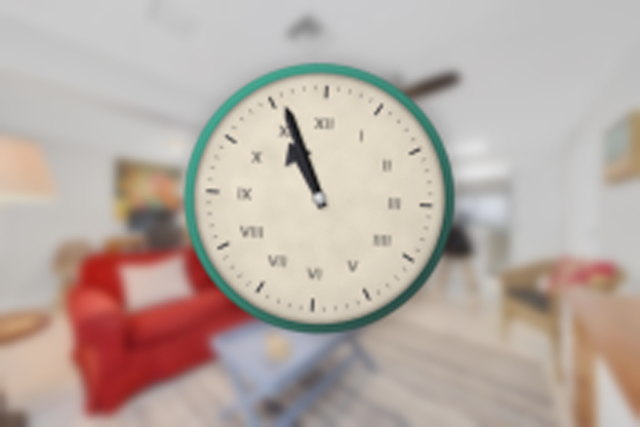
10:56
